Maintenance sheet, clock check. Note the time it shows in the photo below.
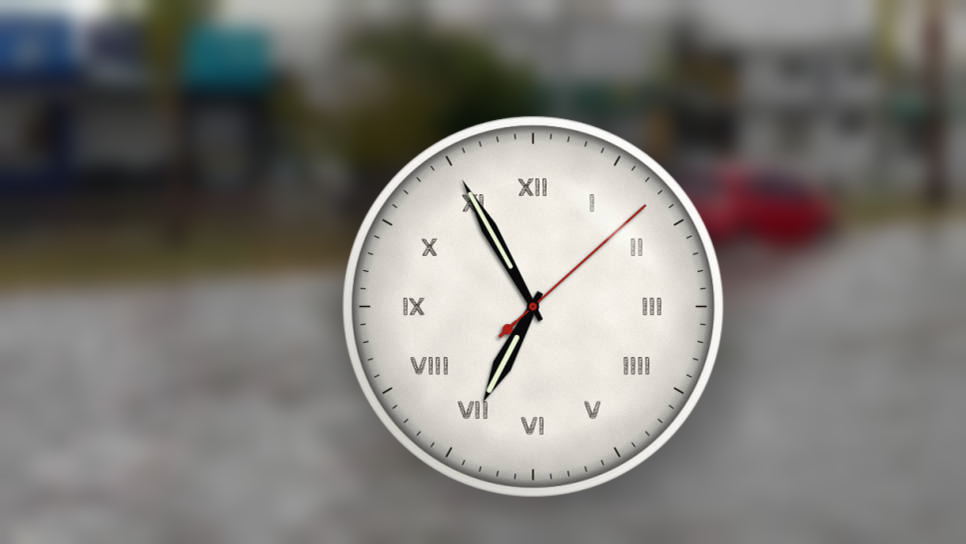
6:55:08
